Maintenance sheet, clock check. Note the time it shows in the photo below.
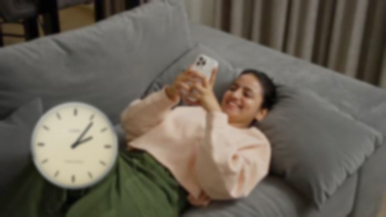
2:06
